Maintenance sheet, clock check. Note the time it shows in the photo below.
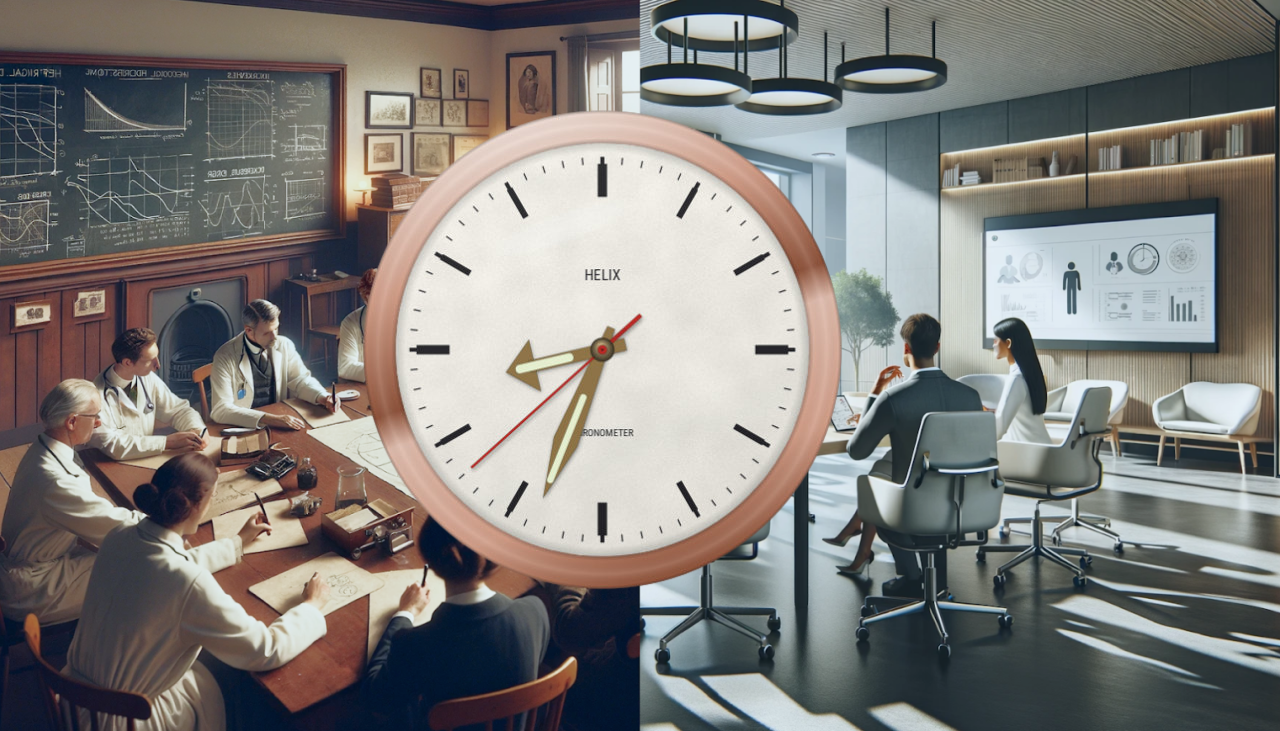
8:33:38
